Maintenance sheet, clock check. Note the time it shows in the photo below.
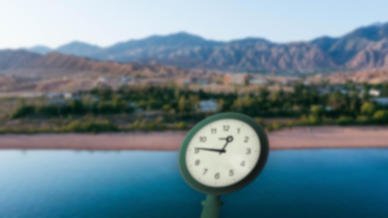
12:46
